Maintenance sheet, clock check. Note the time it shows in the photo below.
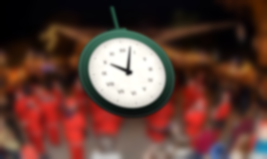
10:03
